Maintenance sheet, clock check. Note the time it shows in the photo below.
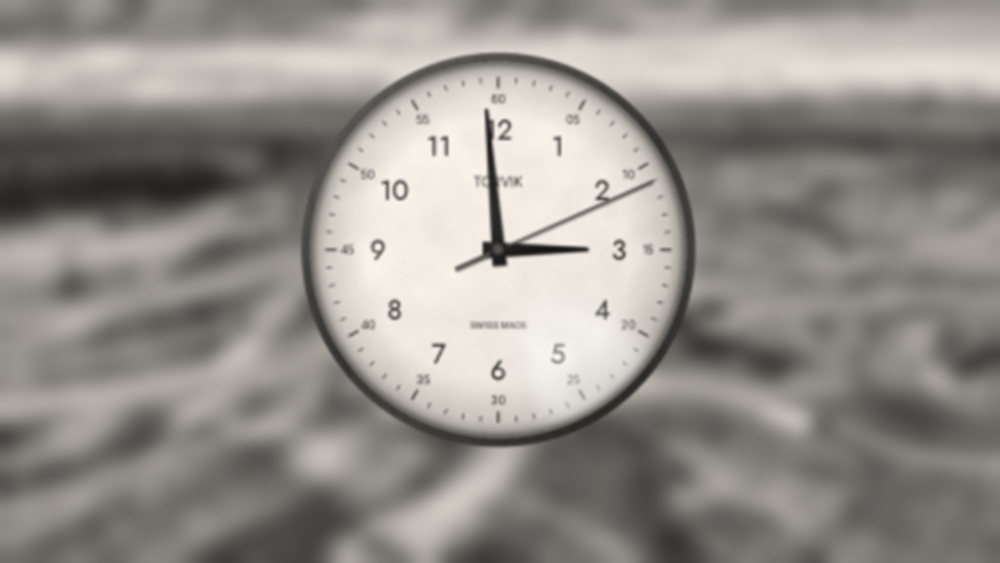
2:59:11
